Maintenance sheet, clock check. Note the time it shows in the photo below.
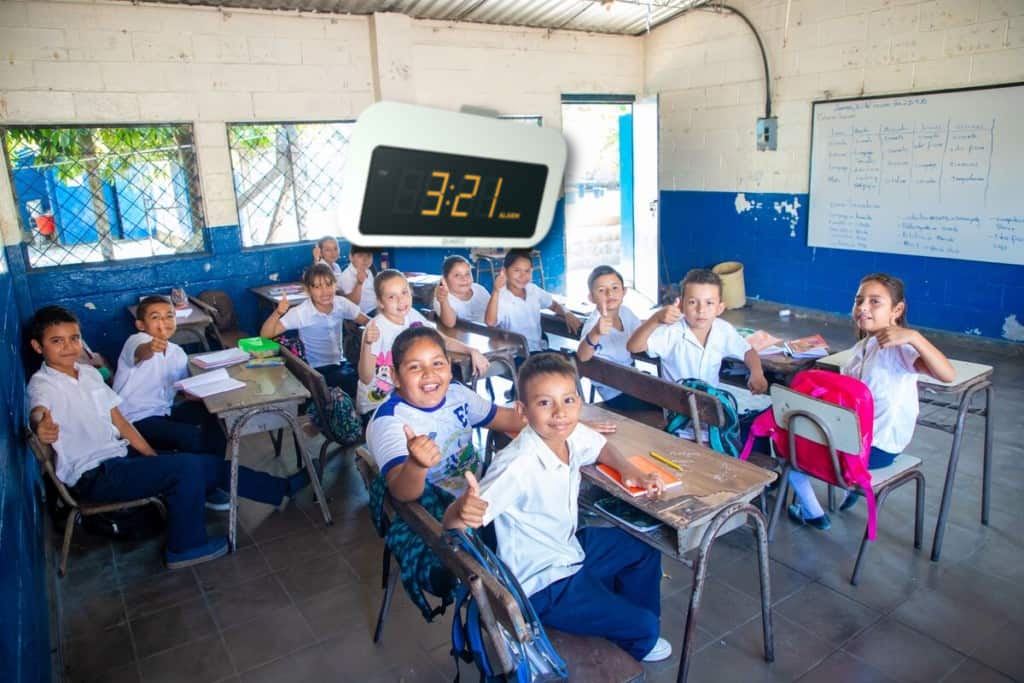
3:21
